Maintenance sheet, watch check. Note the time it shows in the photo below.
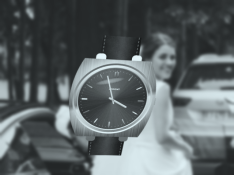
3:57
